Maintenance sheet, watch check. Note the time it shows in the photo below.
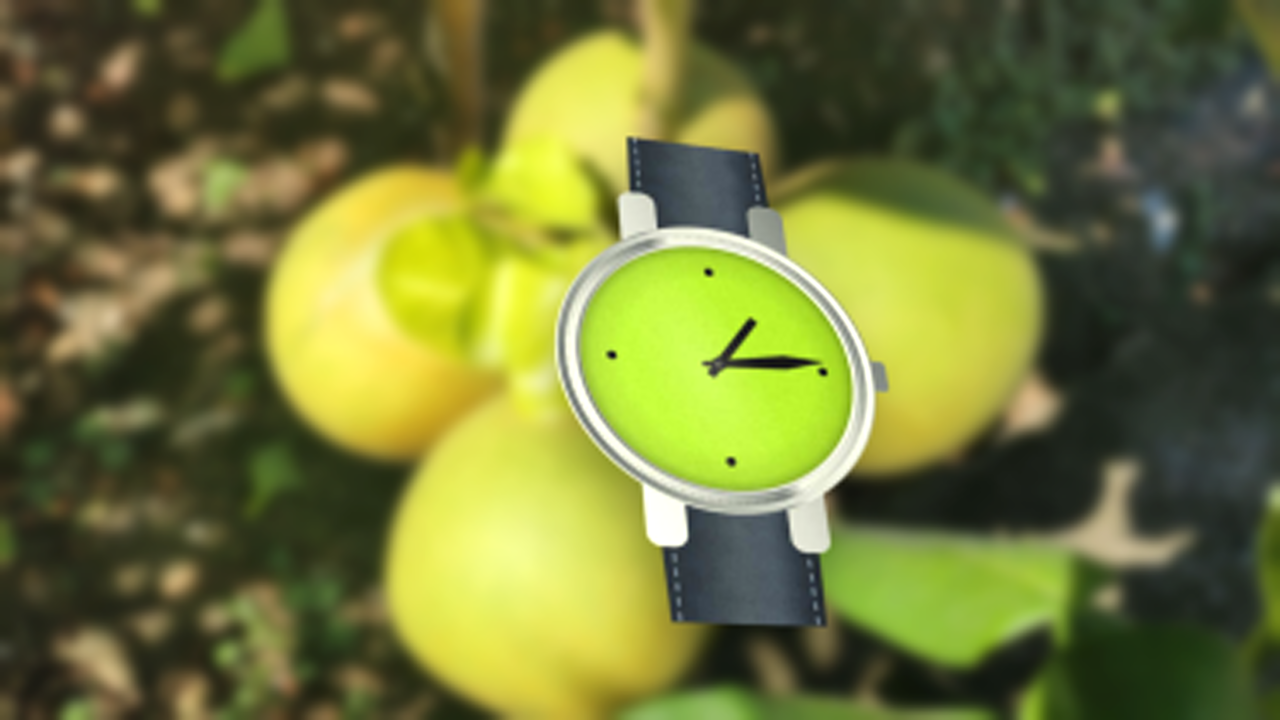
1:14
